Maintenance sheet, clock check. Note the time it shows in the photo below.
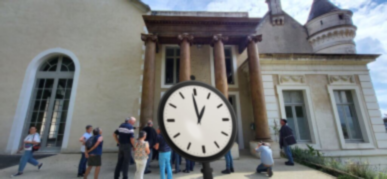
12:59
